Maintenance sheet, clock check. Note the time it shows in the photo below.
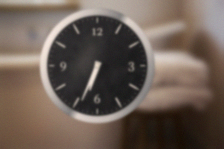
6:34
